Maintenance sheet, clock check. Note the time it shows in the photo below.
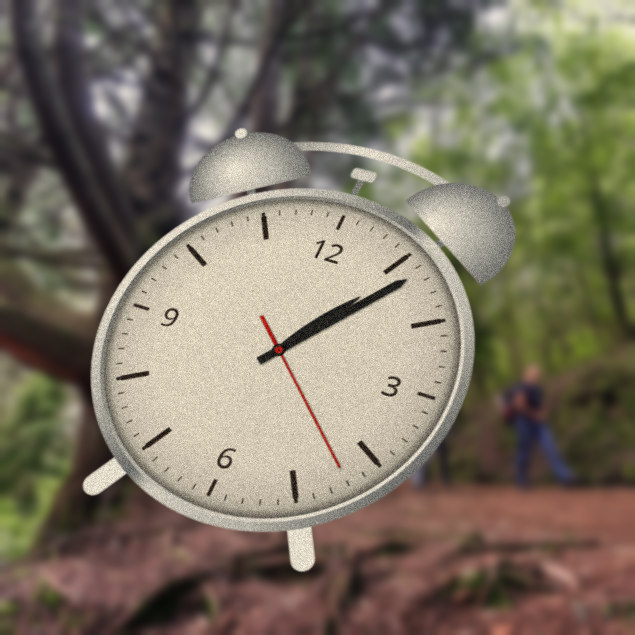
1:06:22
